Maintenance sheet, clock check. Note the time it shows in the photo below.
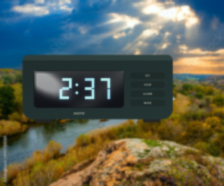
2:37
